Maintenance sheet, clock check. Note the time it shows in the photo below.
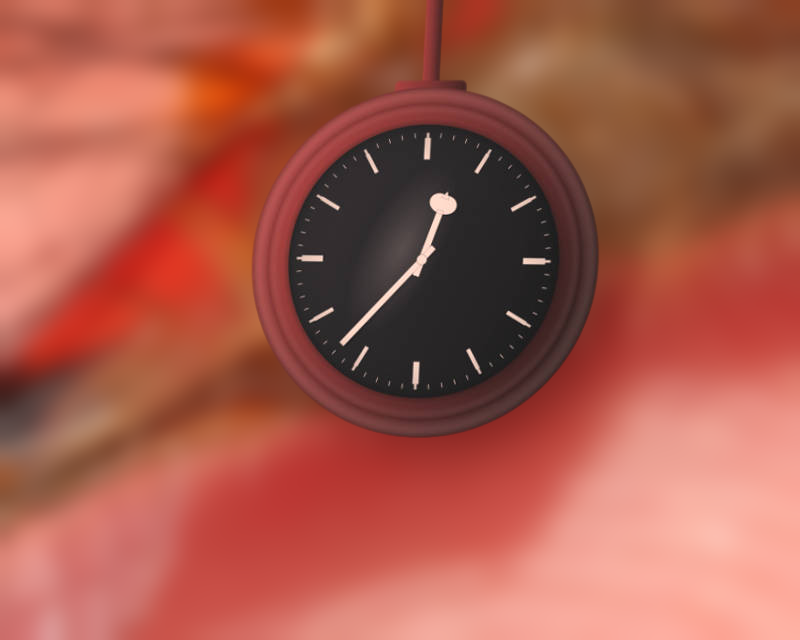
12:37
